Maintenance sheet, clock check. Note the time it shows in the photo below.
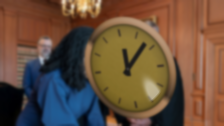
12:08
